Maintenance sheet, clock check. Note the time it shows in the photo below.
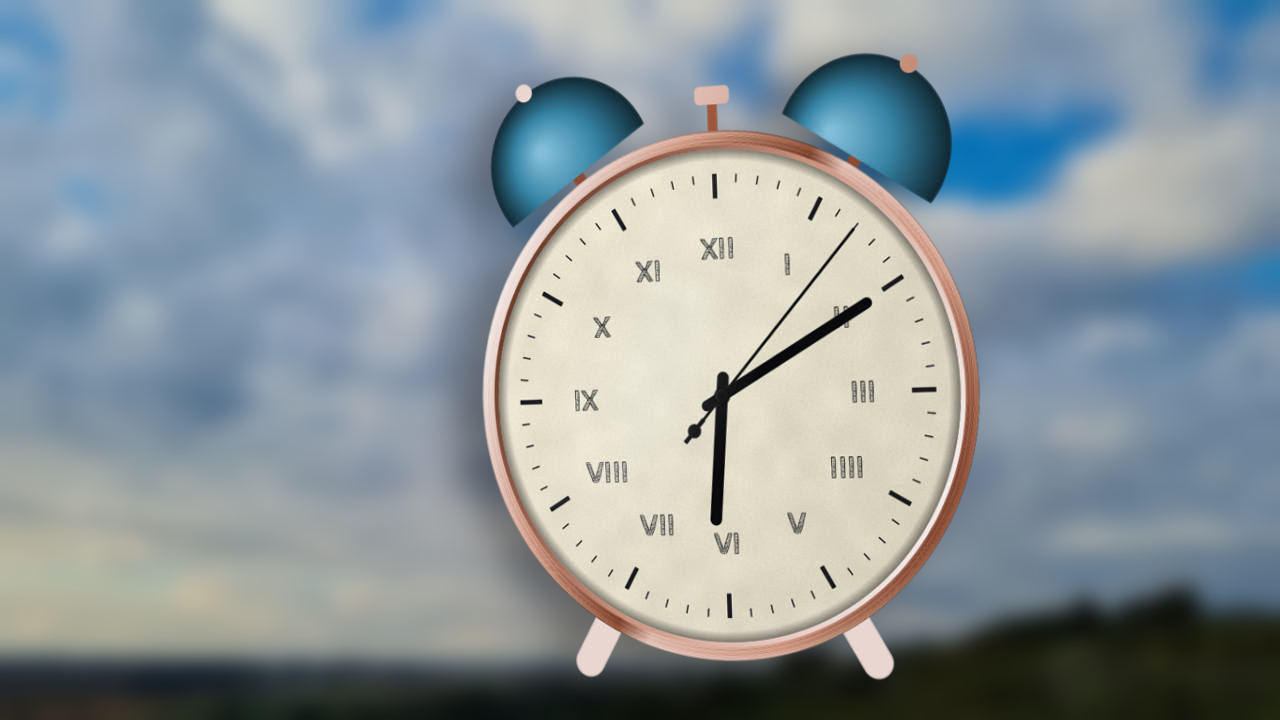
6:10:07
